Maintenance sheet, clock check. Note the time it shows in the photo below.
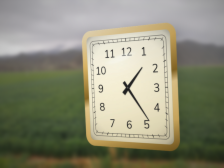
1:24
